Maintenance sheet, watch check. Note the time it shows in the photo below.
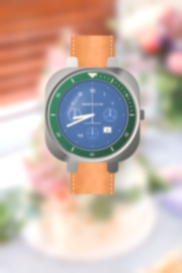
8:41
